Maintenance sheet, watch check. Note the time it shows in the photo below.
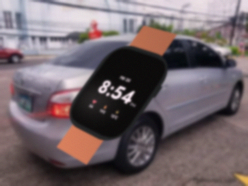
8:54
